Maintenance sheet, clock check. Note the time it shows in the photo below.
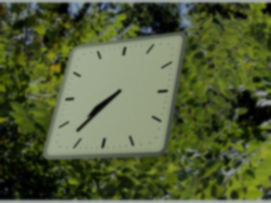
7:37
